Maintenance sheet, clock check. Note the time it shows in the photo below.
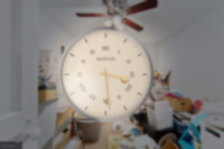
3:29
